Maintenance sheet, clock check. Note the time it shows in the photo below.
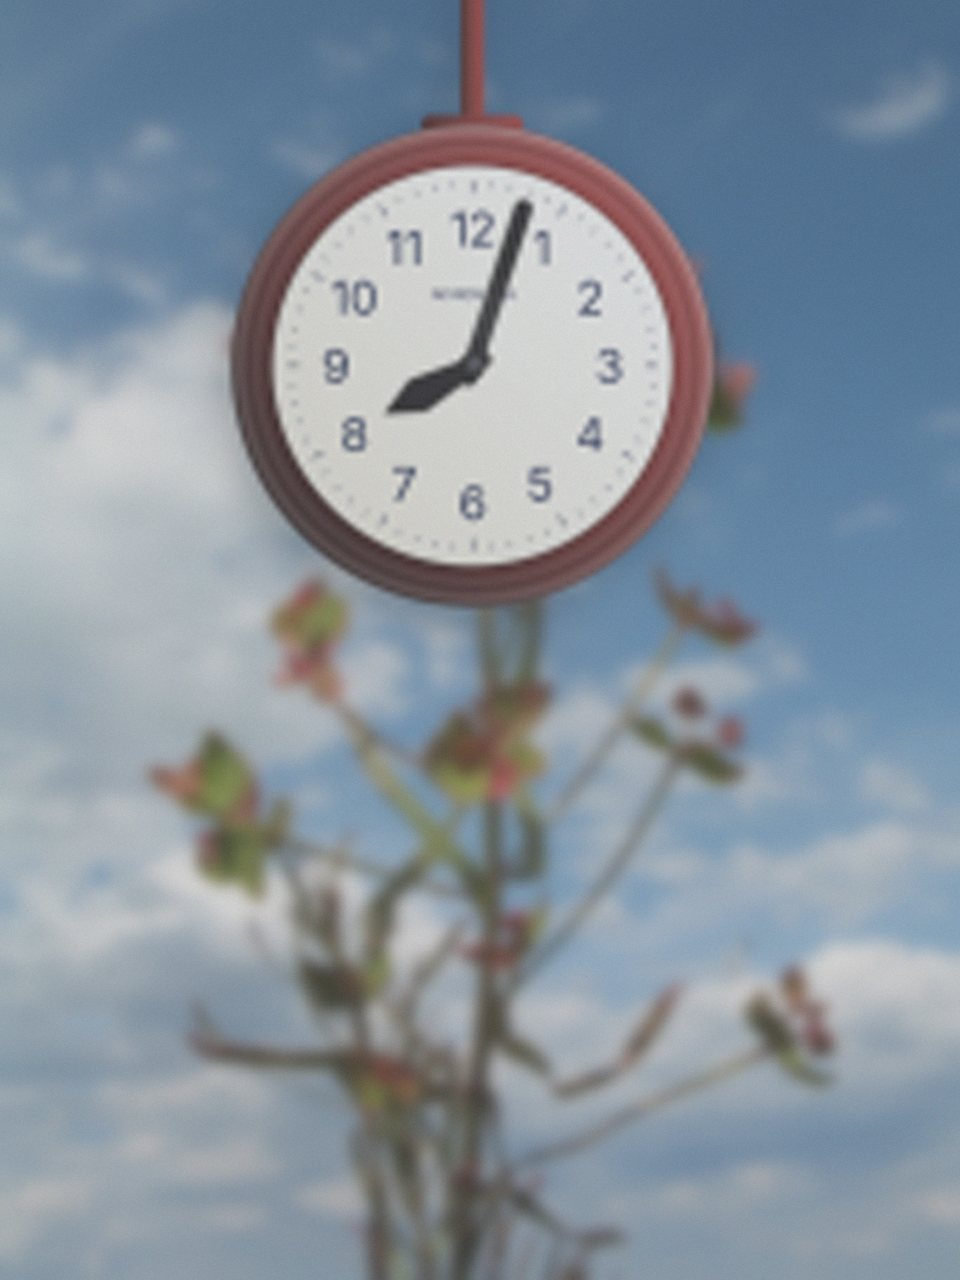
8:03
